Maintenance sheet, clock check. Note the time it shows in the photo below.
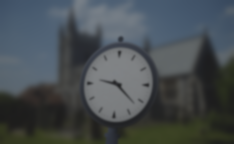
9:22
